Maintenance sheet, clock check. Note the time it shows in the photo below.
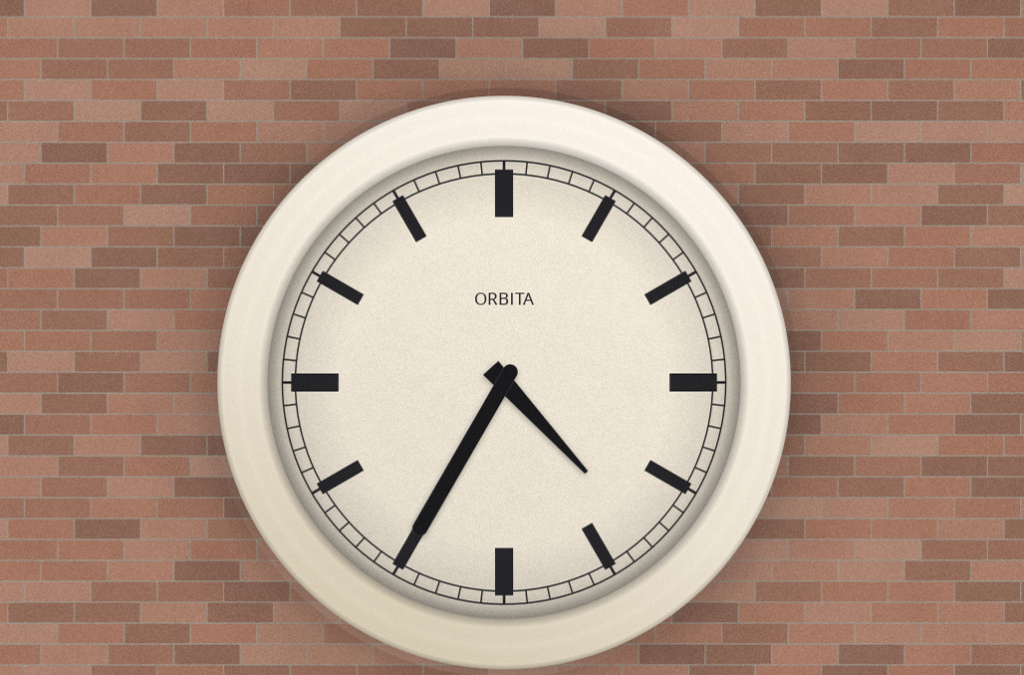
4:35
